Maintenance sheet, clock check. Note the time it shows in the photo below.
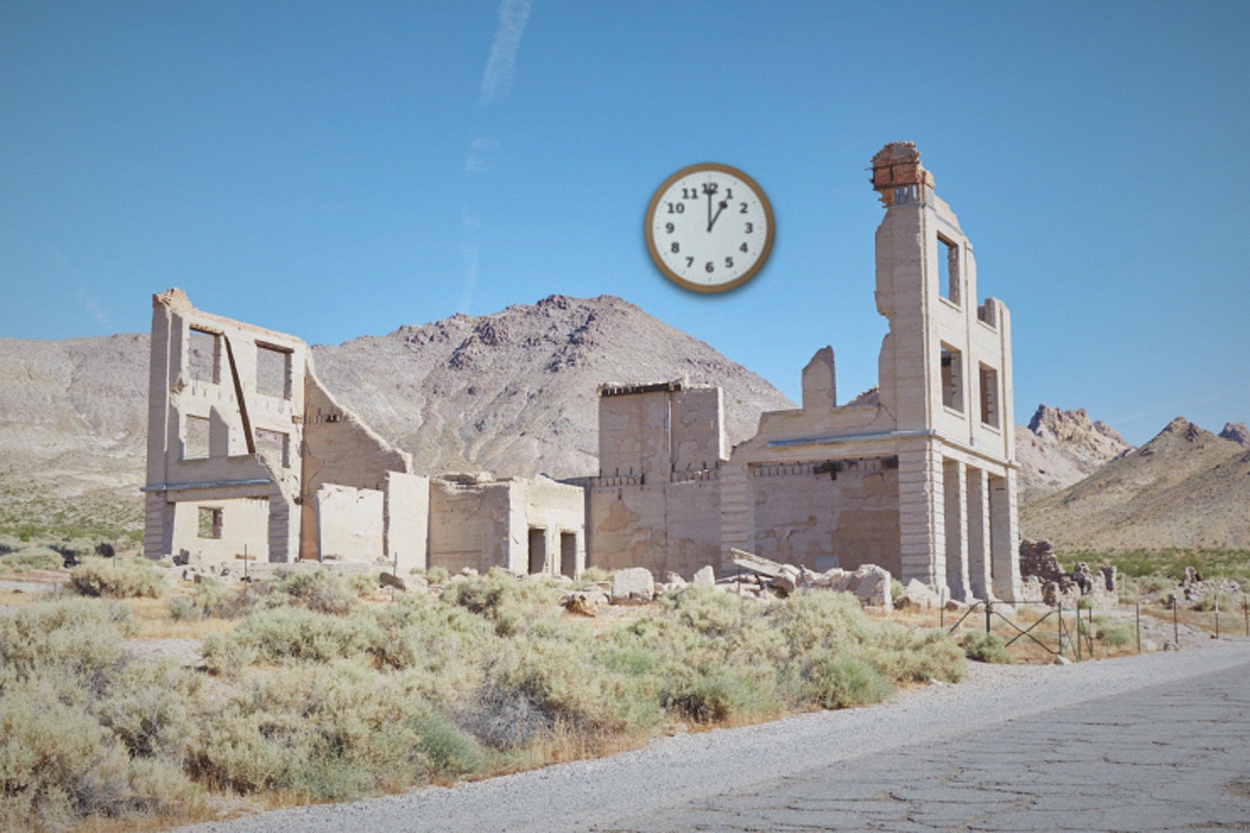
1:00
